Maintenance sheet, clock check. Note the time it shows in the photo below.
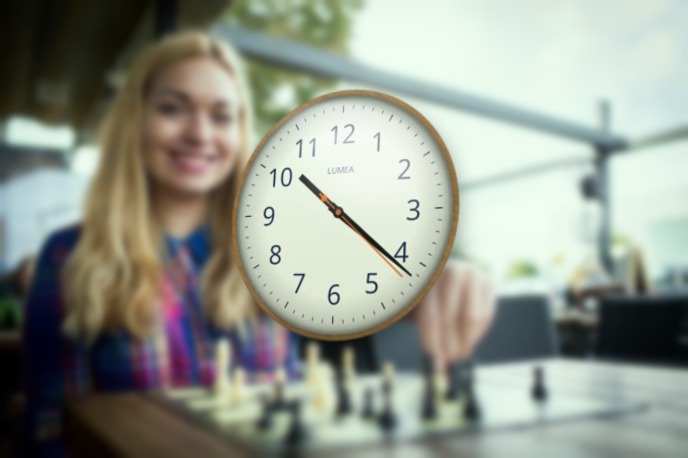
10:21:22
